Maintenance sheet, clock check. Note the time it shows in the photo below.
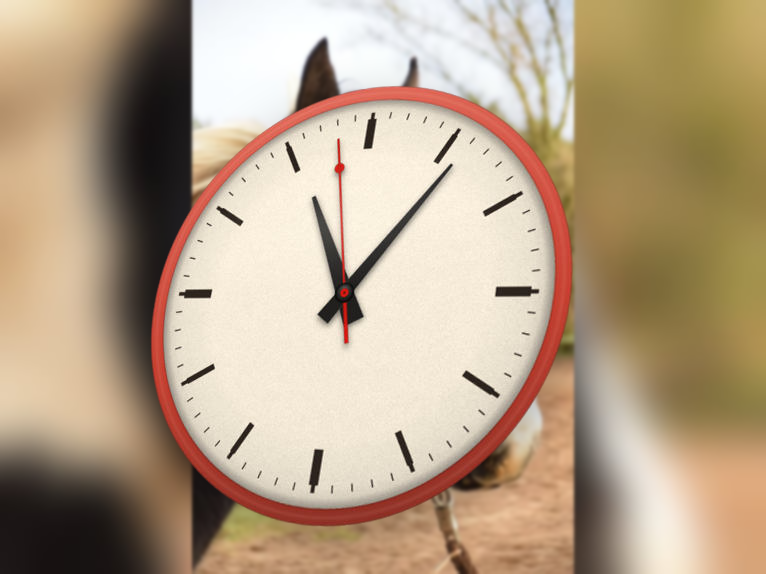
11:05:58
